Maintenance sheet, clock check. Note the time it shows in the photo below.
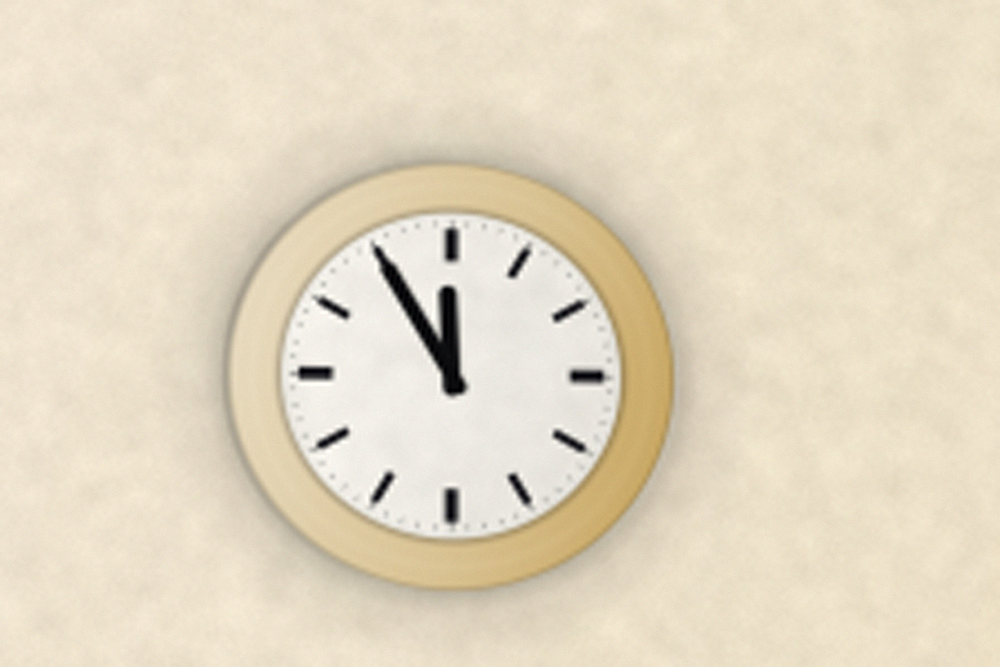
11:55
